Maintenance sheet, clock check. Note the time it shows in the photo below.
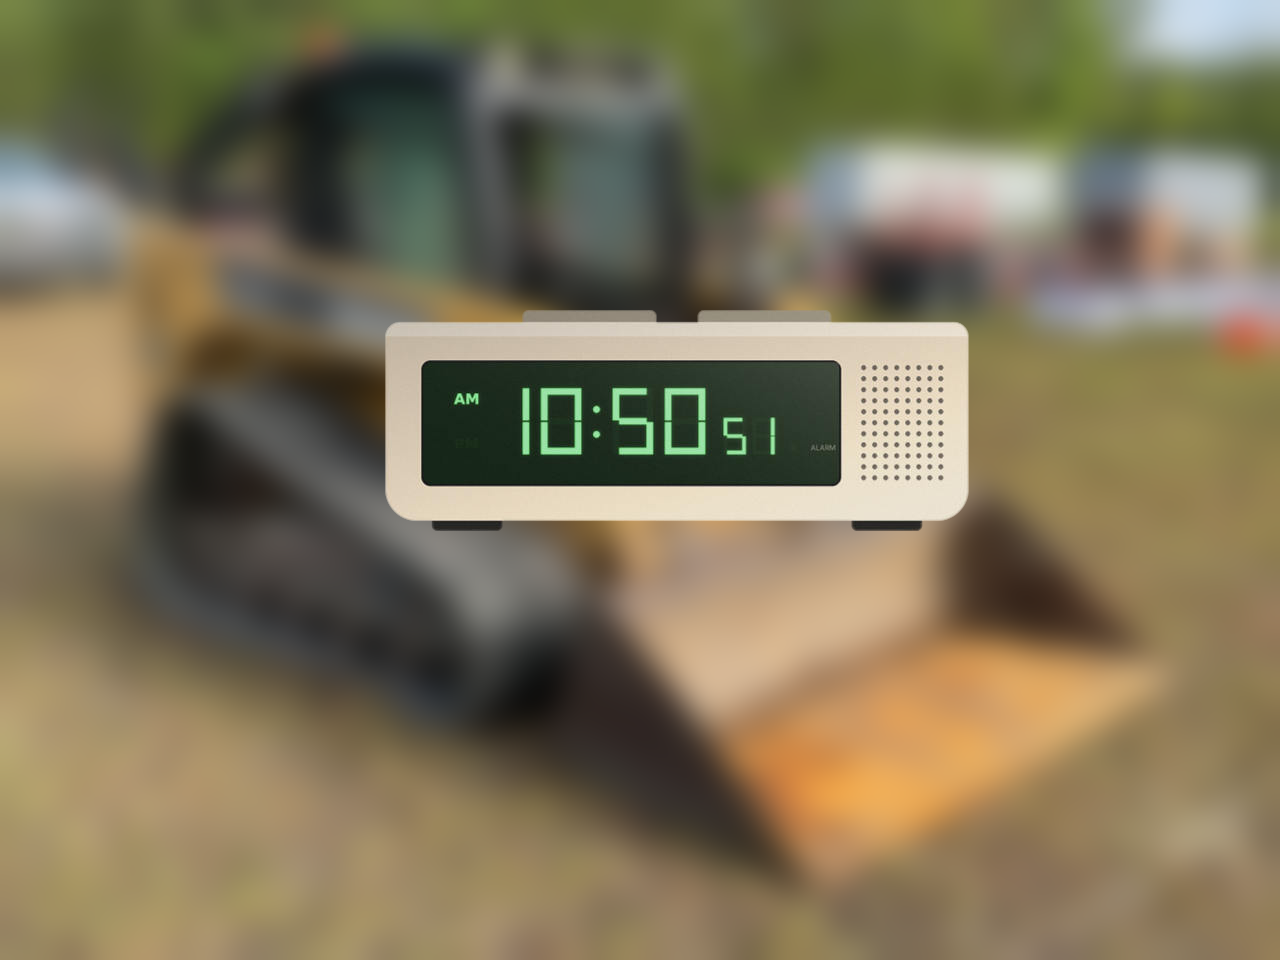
10:50:51
